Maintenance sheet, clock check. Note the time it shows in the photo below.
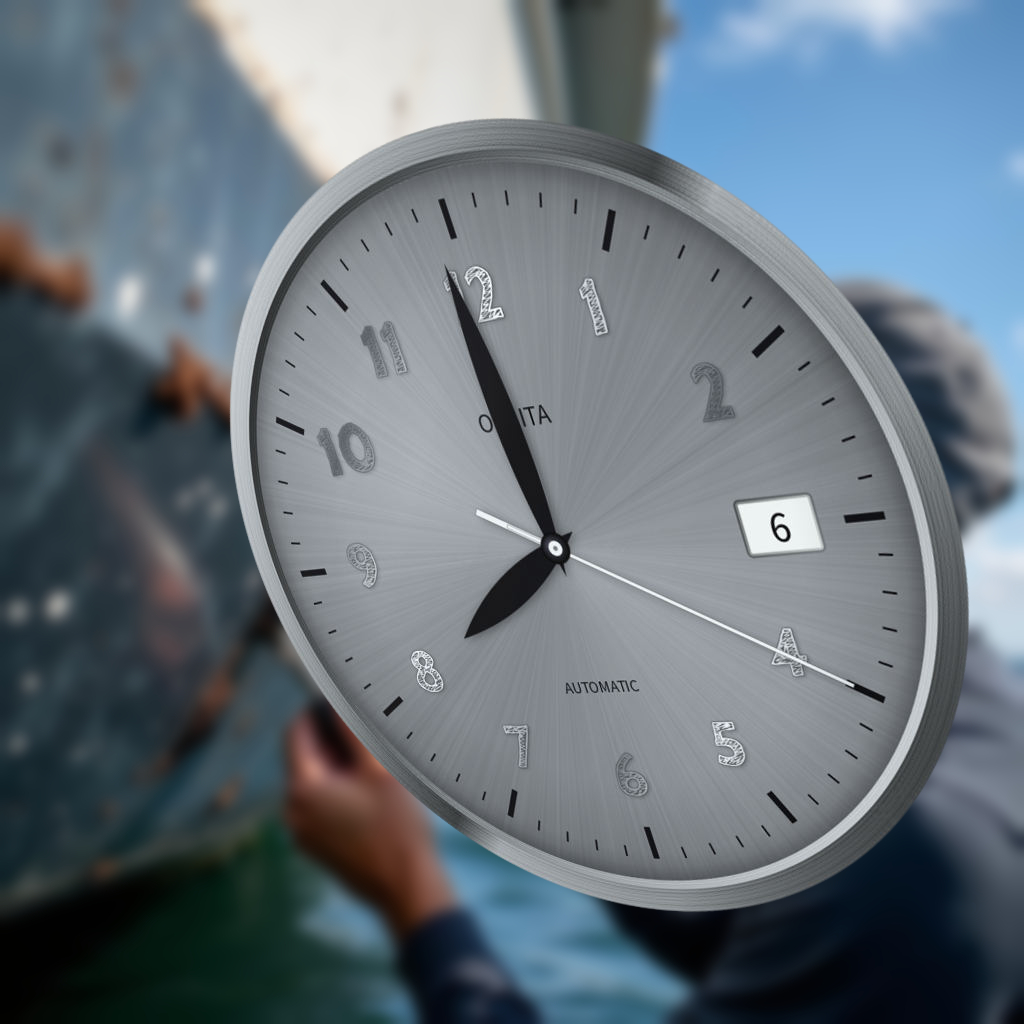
7:59:20
